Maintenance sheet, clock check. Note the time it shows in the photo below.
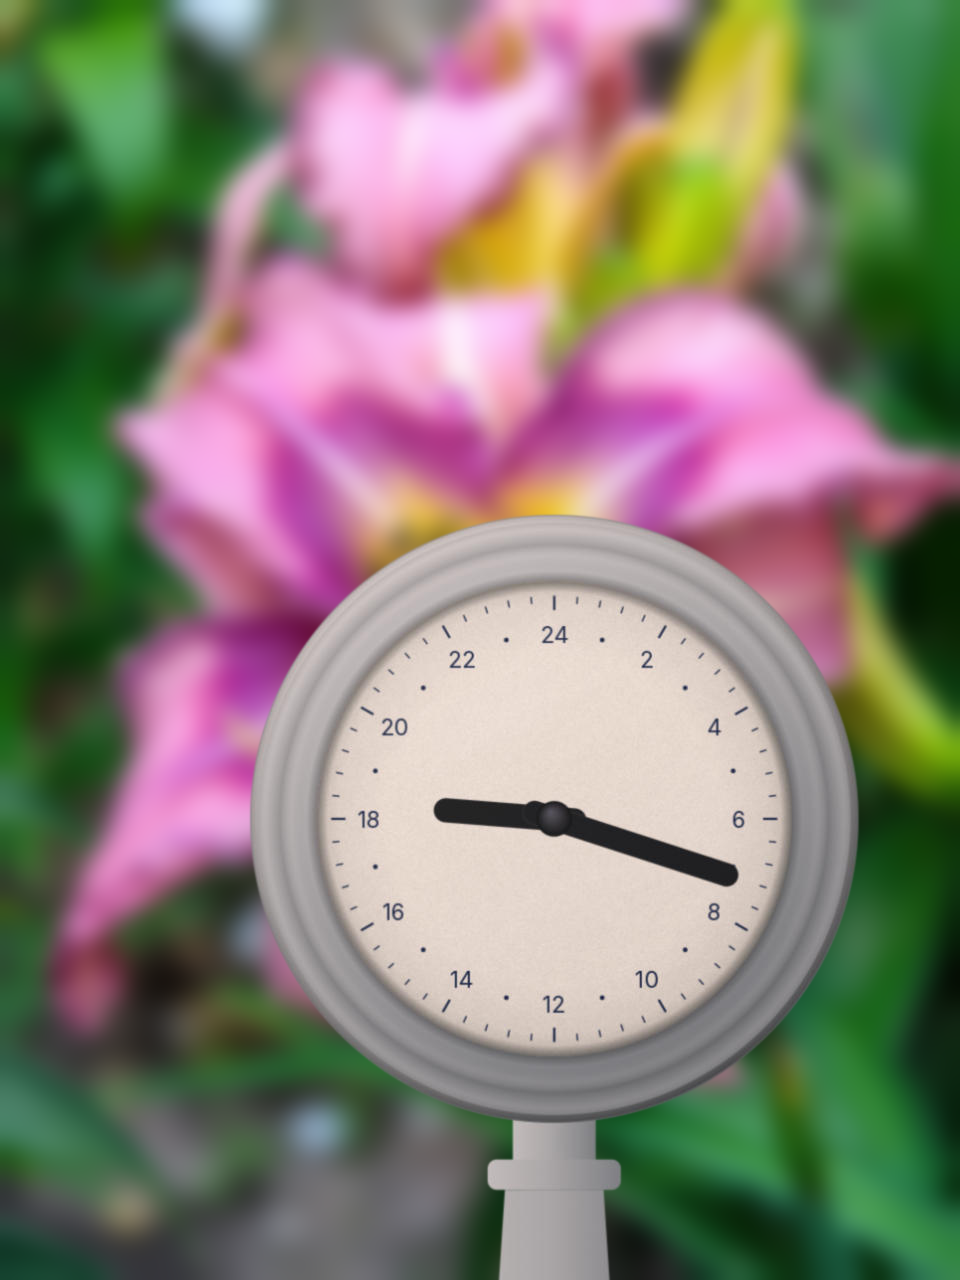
18:18
